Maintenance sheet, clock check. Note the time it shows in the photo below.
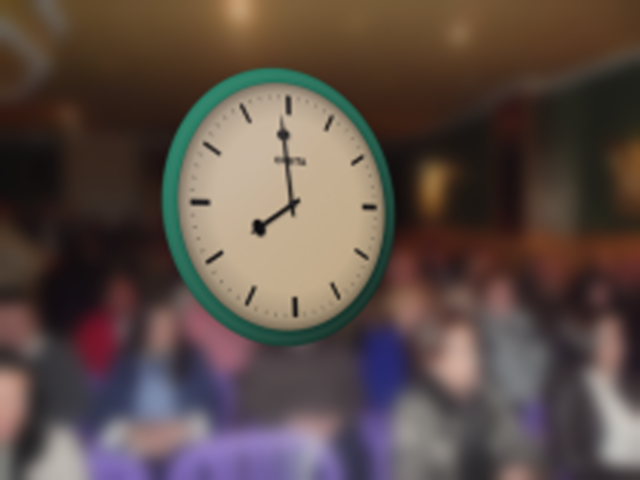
7:59
